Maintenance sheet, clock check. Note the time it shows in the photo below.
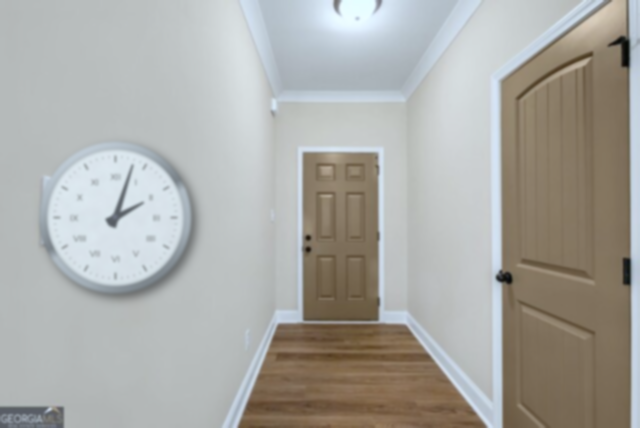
2:03
